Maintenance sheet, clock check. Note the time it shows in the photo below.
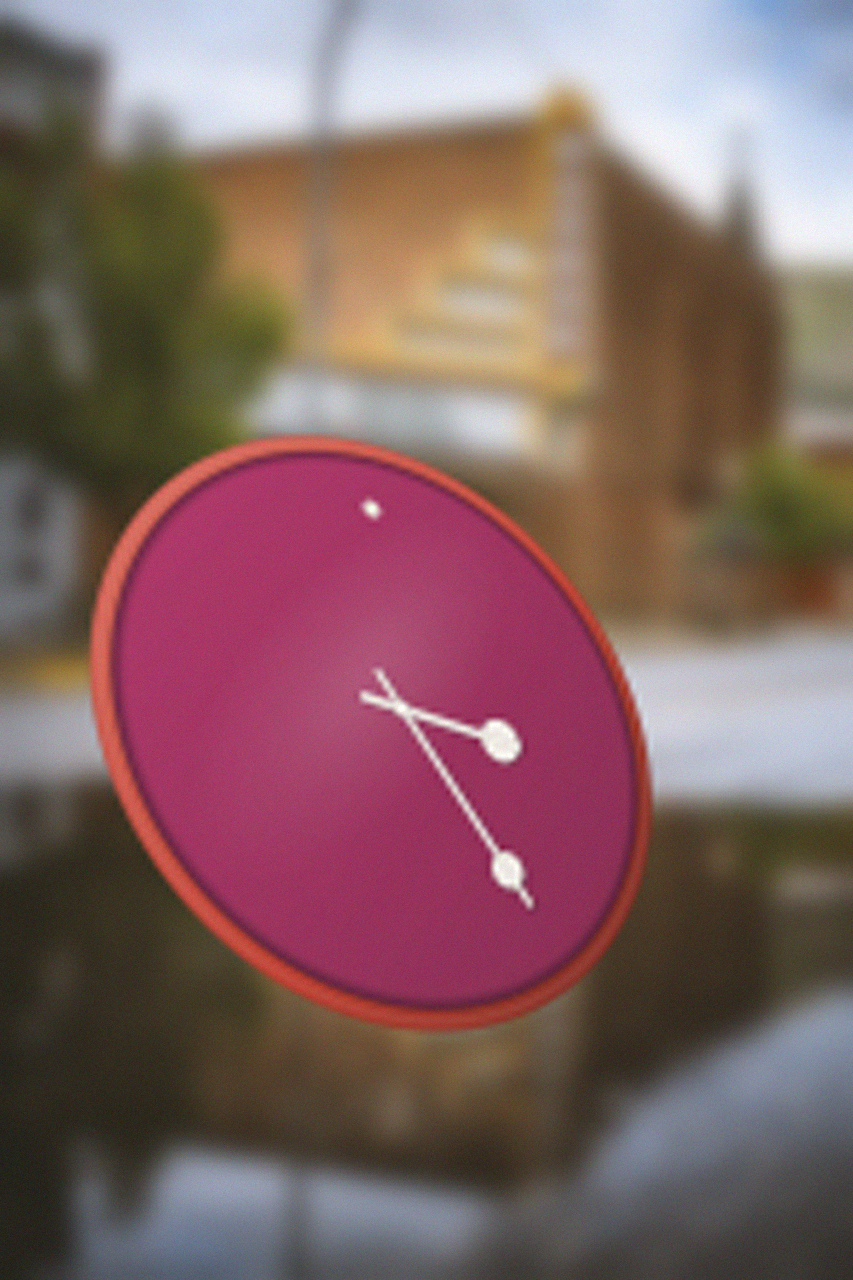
3:25
